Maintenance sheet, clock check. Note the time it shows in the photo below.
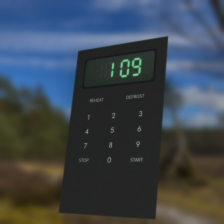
1:09
